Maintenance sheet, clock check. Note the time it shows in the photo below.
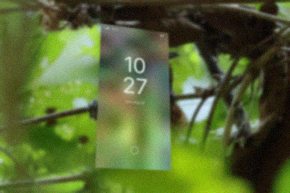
10:27
